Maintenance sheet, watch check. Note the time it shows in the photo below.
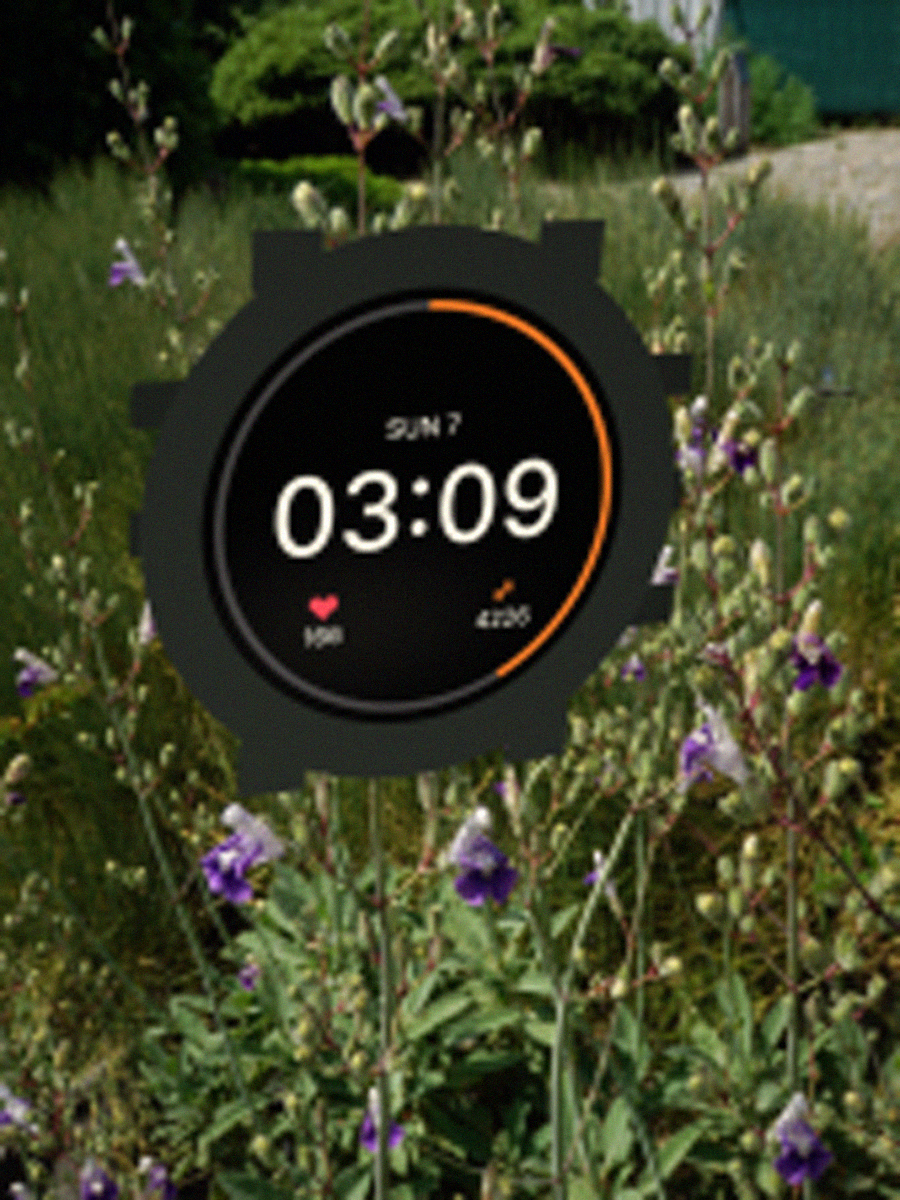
3:09
